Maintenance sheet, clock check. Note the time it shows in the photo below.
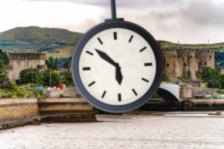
5:52
